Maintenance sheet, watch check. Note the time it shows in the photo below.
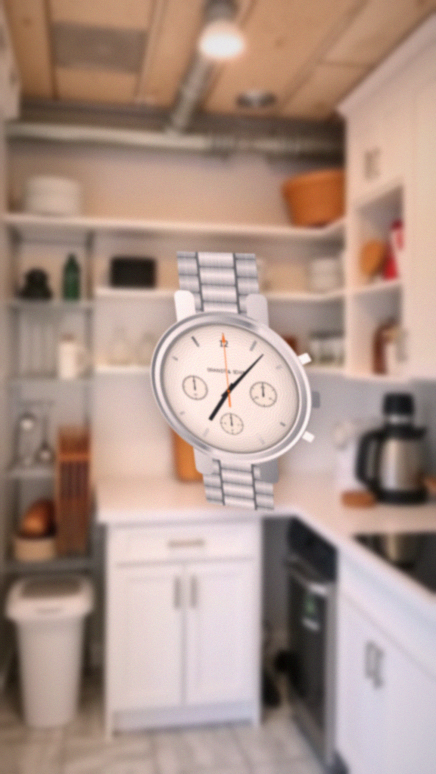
7:07
